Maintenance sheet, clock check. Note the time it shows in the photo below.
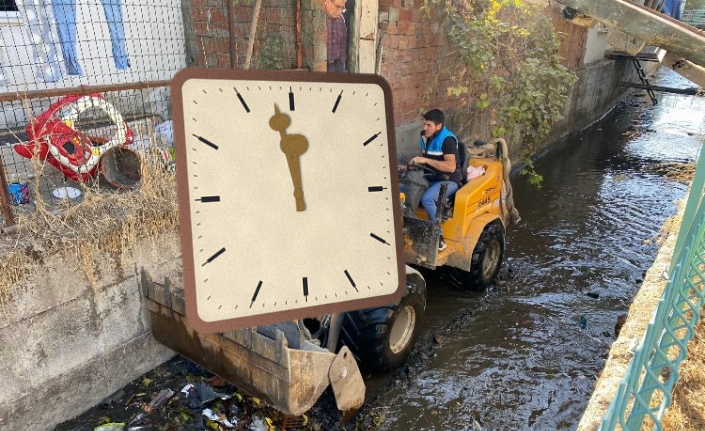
11:58
